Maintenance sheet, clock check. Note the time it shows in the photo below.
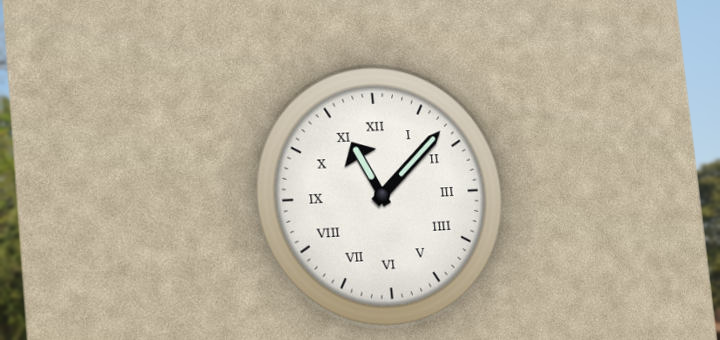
11:08
